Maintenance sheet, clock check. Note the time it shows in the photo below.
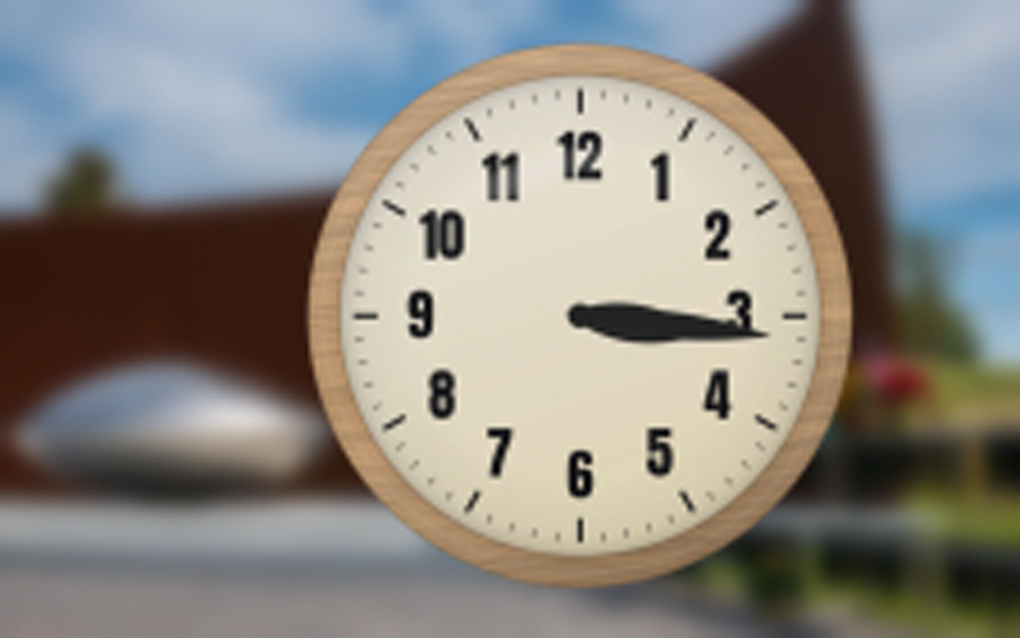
3:16
